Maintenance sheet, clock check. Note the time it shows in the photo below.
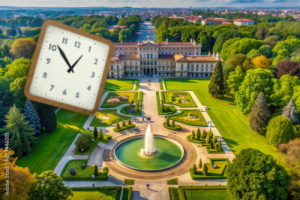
12:52
